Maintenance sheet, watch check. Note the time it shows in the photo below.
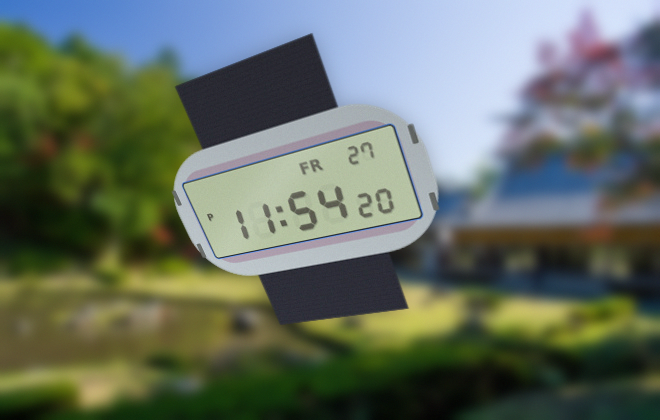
11:54:20
